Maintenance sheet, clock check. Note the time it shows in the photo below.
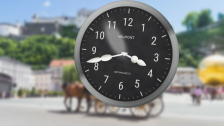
3:42
